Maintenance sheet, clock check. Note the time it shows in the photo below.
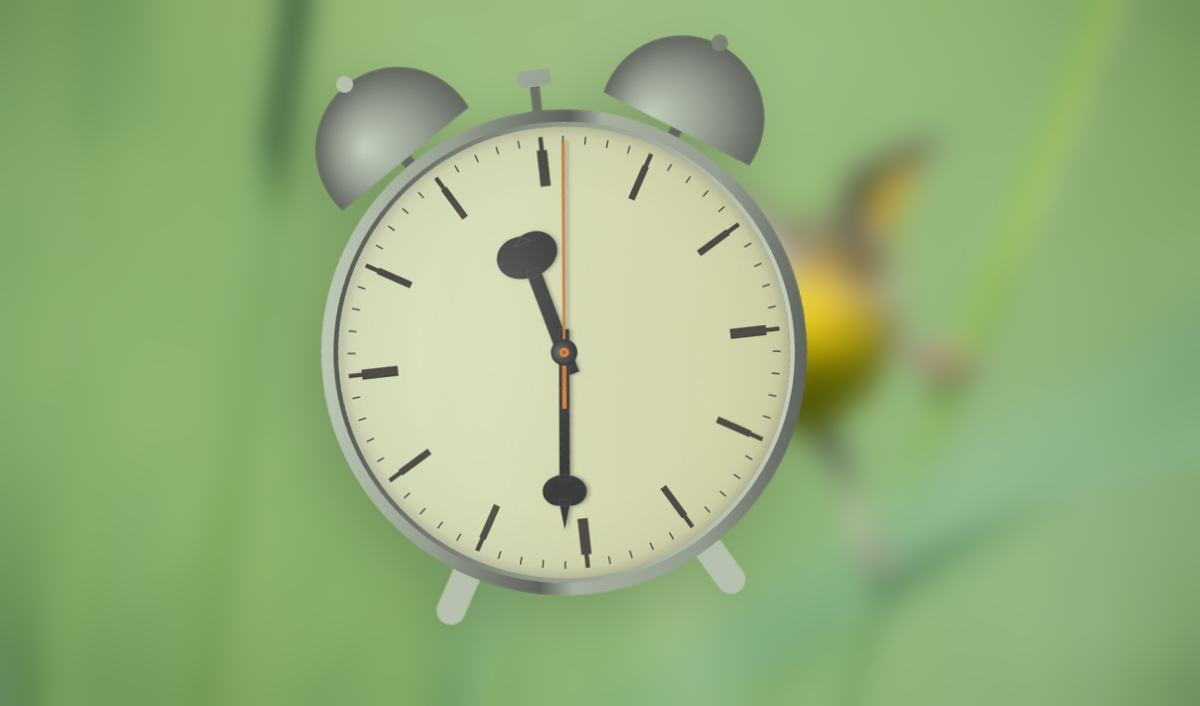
11:31:01
